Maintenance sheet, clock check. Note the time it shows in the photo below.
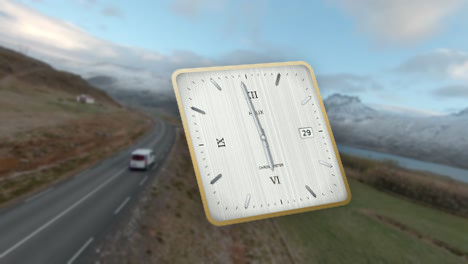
5:59
